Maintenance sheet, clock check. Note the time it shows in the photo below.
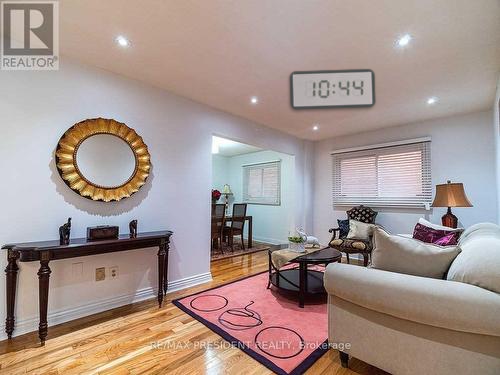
10:44
